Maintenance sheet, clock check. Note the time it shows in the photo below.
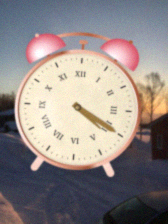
4:20
